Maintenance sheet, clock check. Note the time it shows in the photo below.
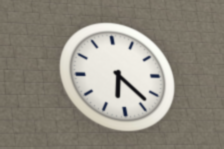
6:23
